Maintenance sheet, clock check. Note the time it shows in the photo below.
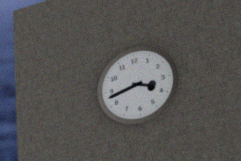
3:43
